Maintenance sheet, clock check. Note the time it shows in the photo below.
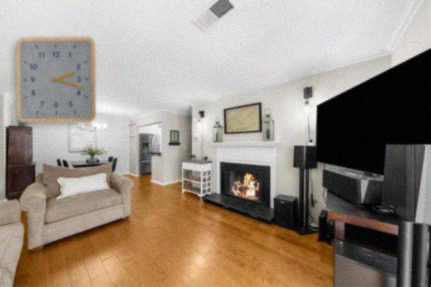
2:18
